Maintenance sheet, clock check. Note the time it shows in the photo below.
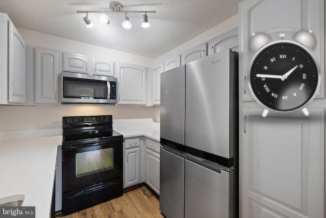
1:46
